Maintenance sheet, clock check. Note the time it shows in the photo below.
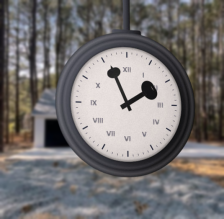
1:56
